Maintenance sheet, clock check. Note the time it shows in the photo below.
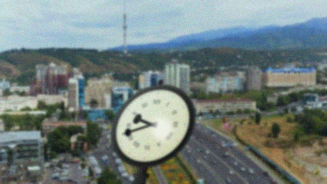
9:42
